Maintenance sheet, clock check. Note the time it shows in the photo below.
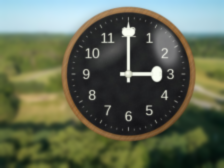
3:00
